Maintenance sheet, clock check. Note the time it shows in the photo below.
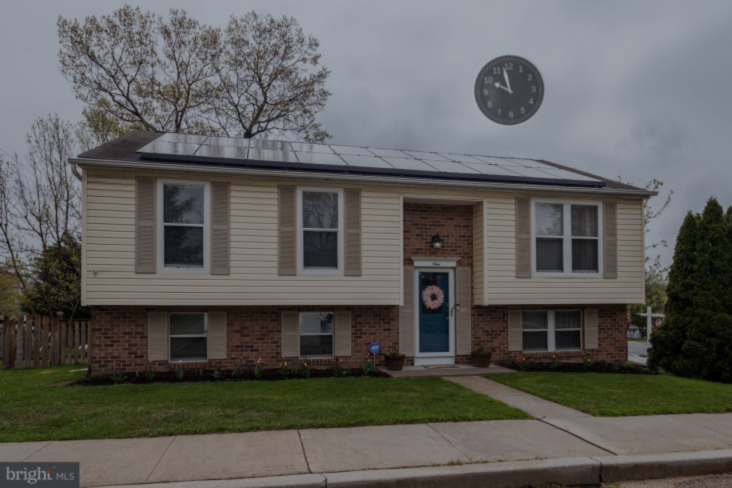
9:58
